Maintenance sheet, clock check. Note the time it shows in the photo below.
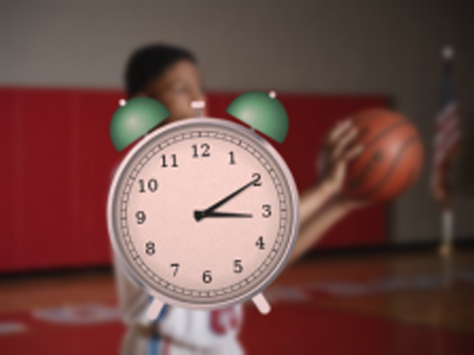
3:10
